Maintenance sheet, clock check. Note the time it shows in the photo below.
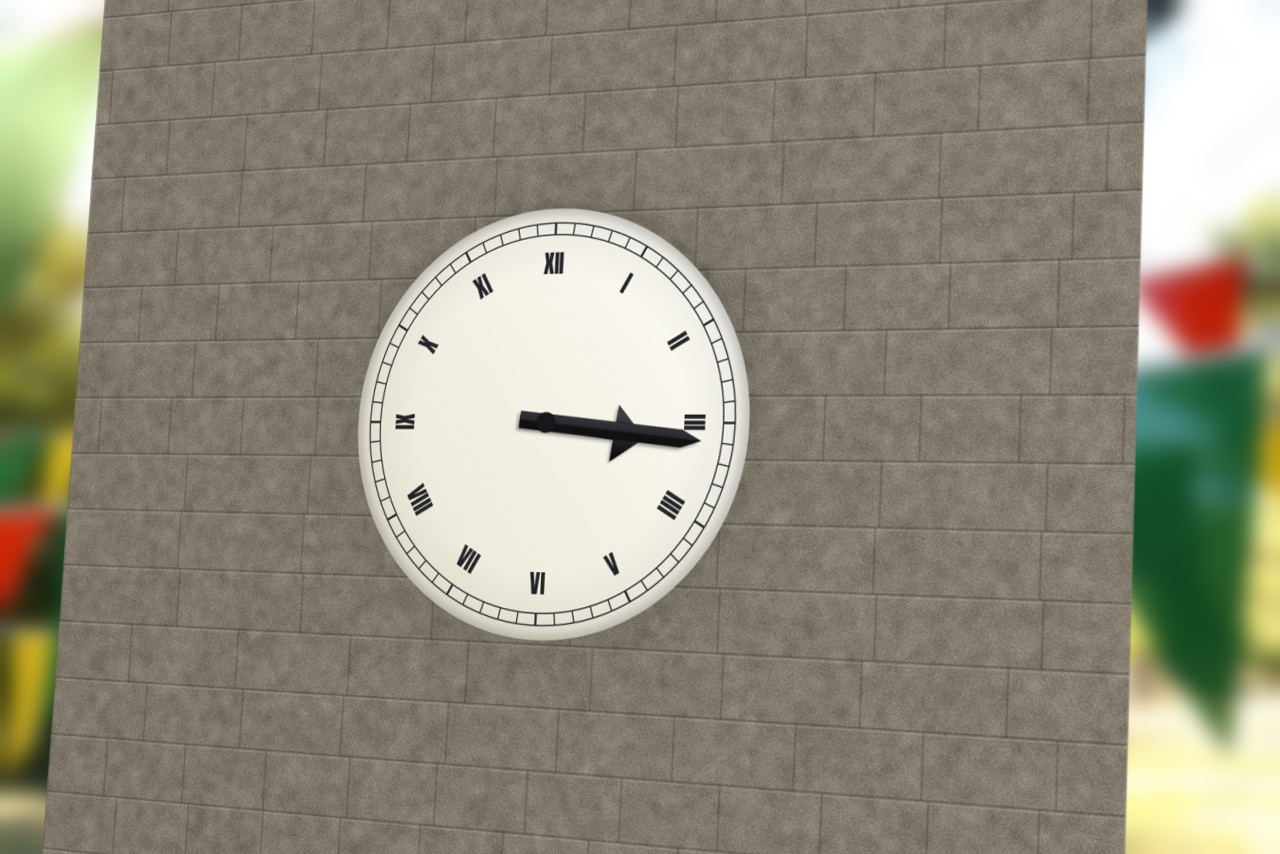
3:16
